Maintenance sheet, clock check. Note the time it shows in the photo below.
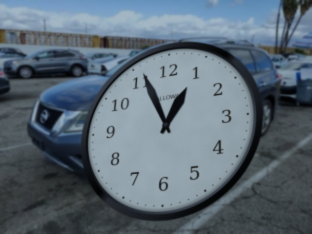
12:56
